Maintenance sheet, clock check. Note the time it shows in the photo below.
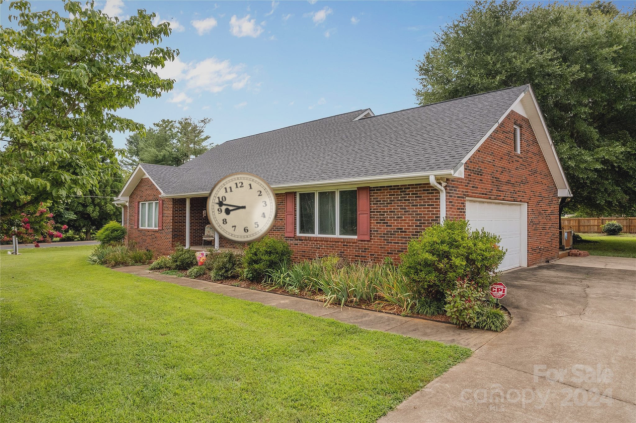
8:48
